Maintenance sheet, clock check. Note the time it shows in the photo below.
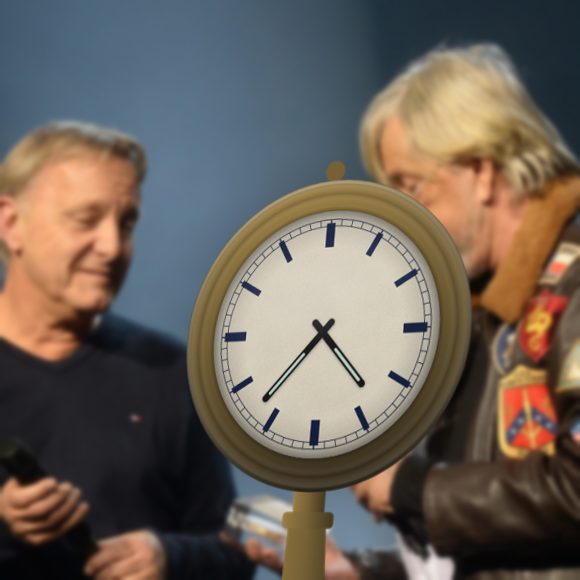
4:37
